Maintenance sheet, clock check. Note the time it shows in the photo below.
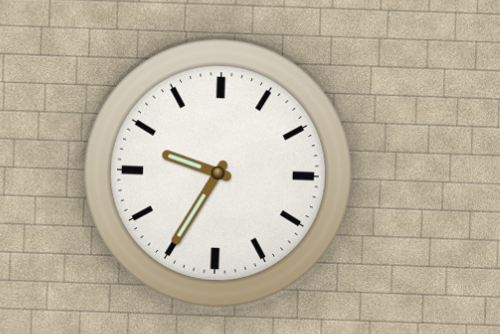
9:35
